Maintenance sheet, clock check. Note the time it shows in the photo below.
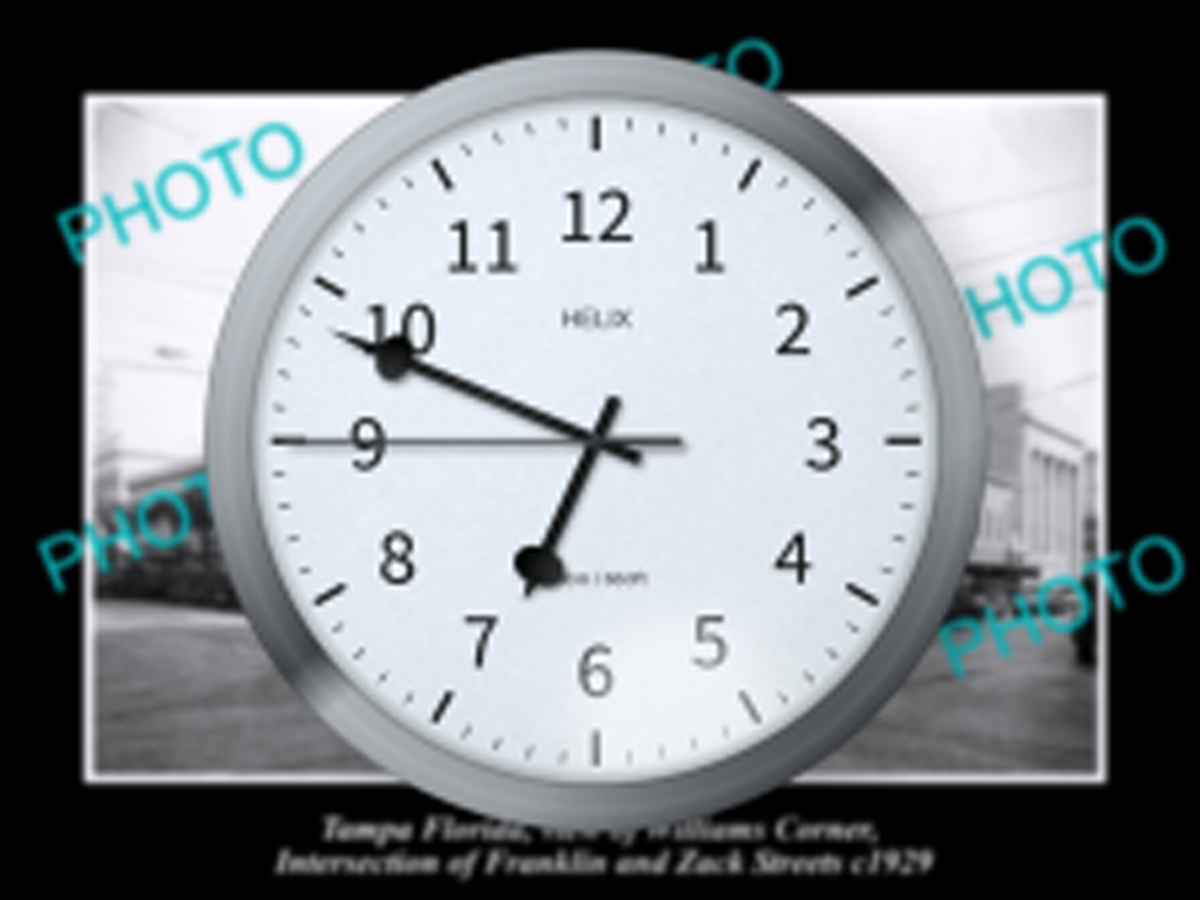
6:48:45
